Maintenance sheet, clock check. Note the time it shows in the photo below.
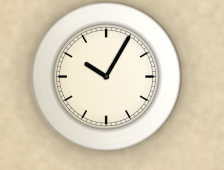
10:05
